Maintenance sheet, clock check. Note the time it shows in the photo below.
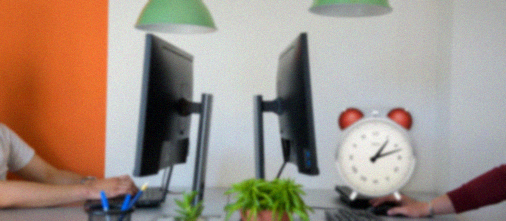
1:12
